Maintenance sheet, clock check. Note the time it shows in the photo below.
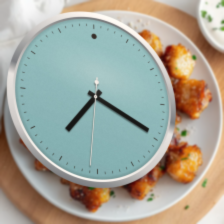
7:19:31
